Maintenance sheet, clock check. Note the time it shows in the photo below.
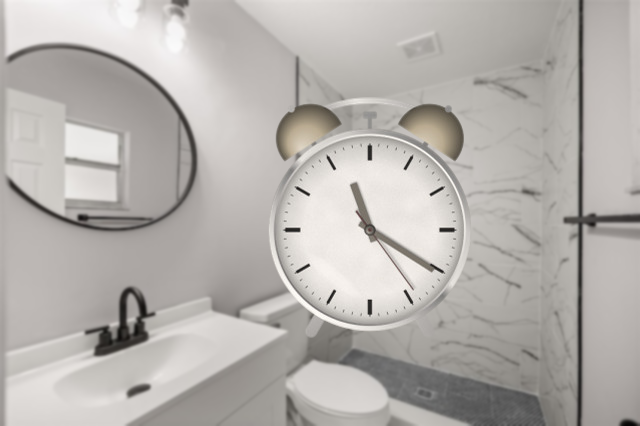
11:20:24
